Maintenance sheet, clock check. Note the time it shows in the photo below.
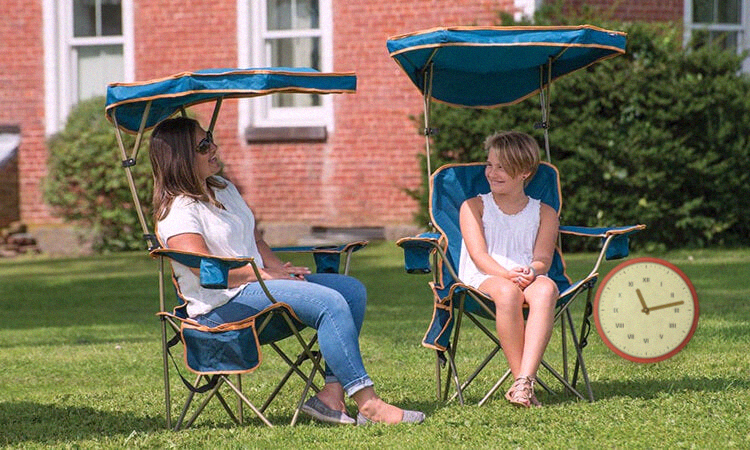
11:13
